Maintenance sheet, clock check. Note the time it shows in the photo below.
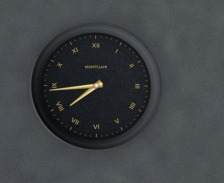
7:44
